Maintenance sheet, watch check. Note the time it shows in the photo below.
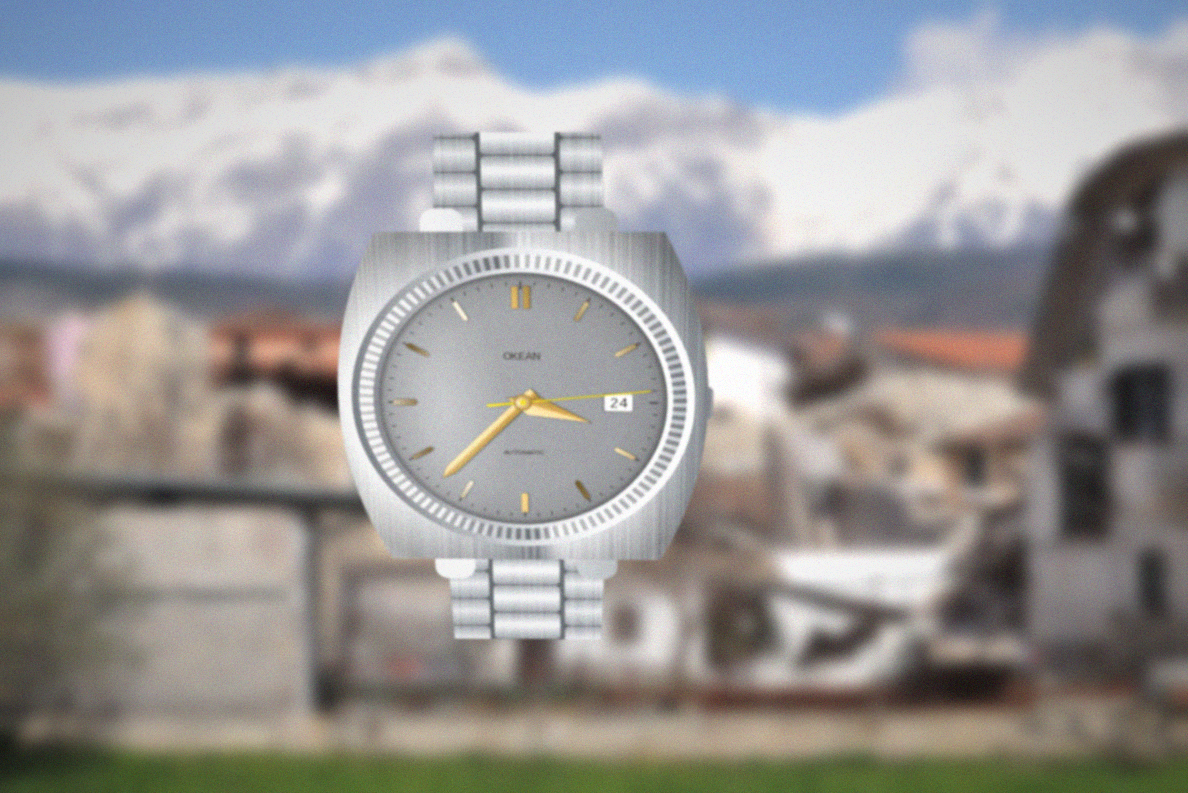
3:37:14
